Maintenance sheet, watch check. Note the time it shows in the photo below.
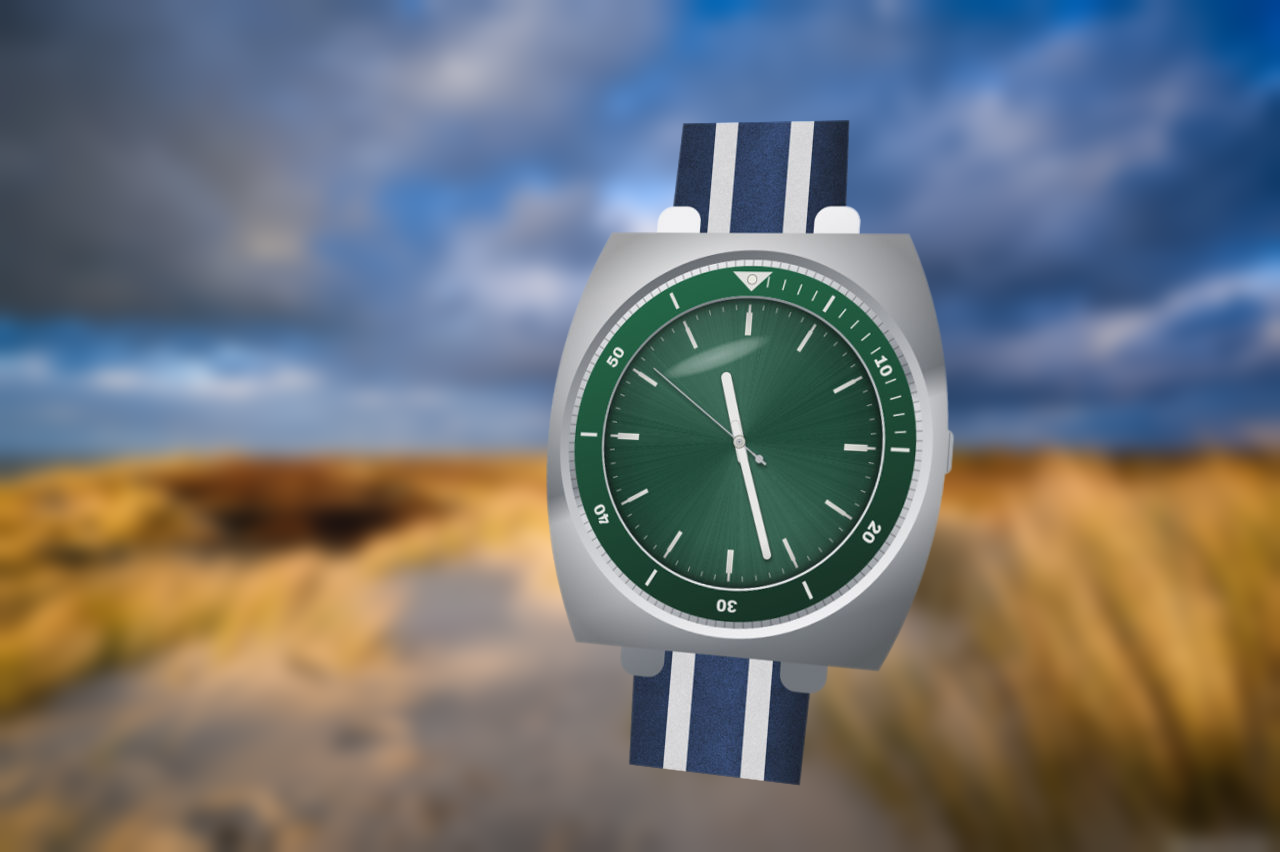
11:26:51
